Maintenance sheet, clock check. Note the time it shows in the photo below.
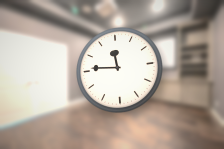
11:46
